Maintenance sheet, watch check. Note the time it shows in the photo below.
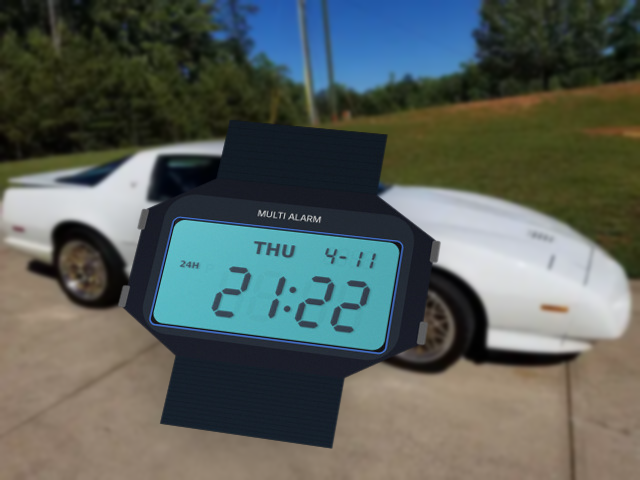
21:22
